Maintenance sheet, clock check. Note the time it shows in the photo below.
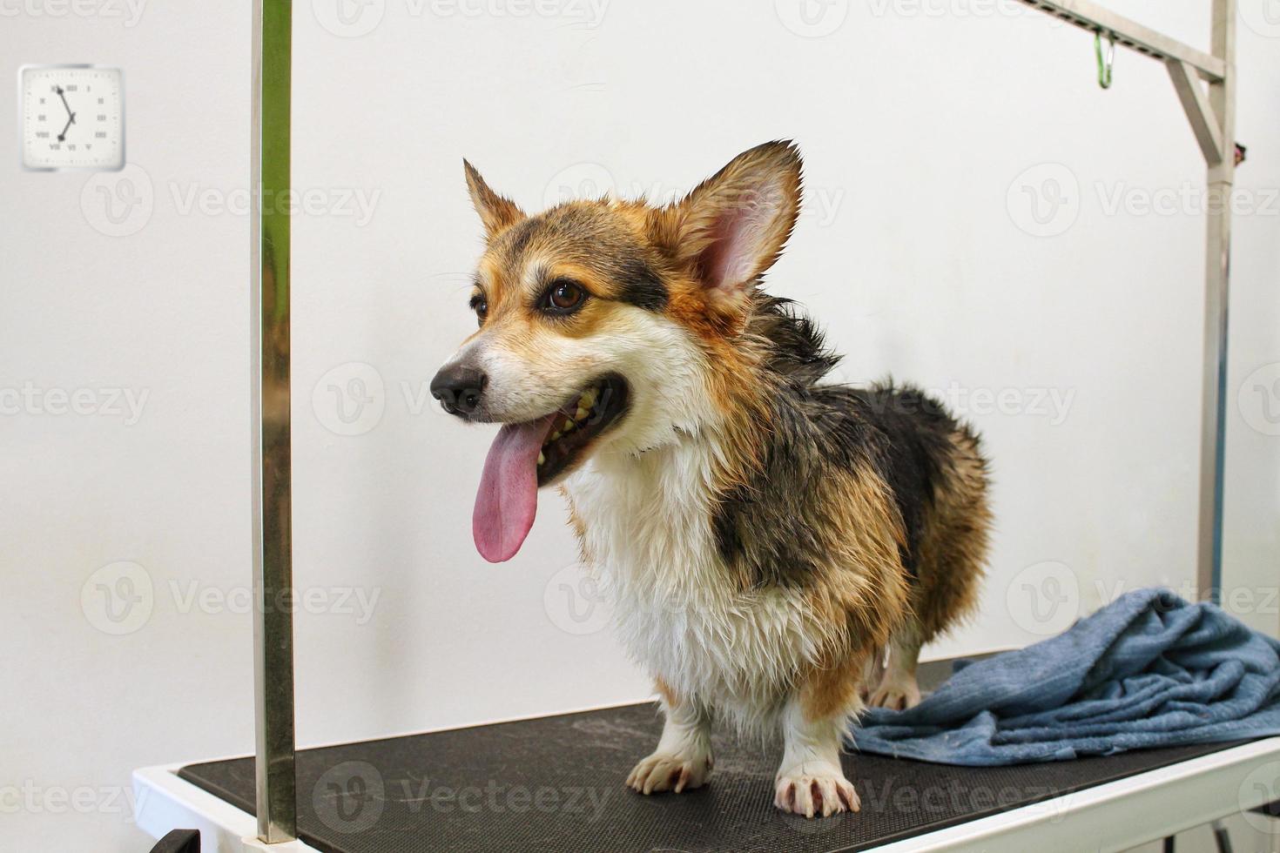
6:56
